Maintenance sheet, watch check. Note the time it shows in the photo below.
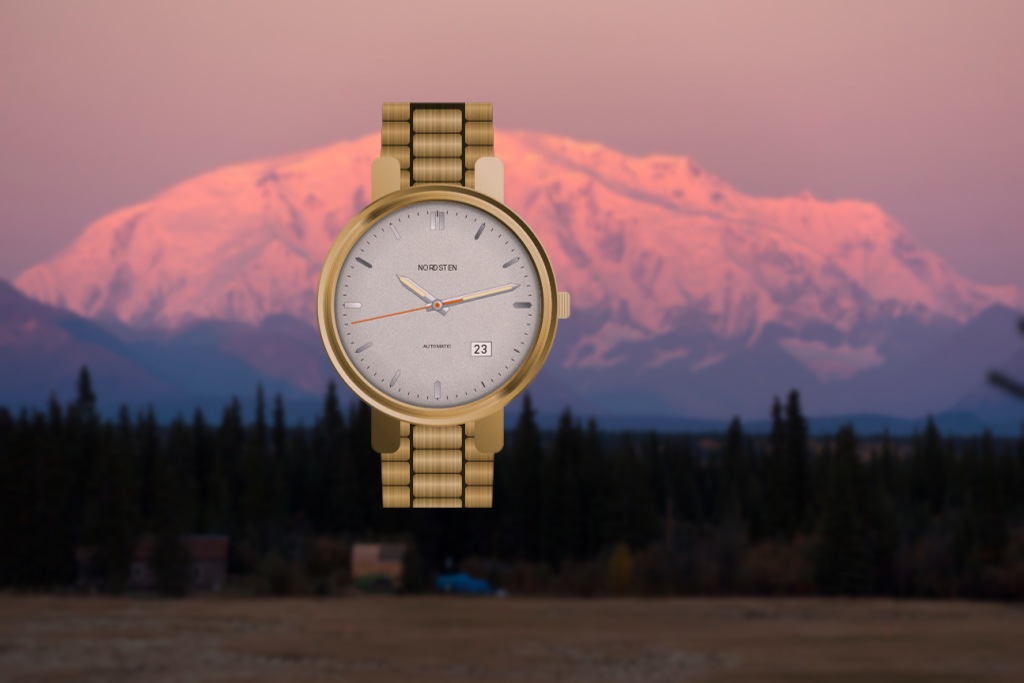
10:12:43
